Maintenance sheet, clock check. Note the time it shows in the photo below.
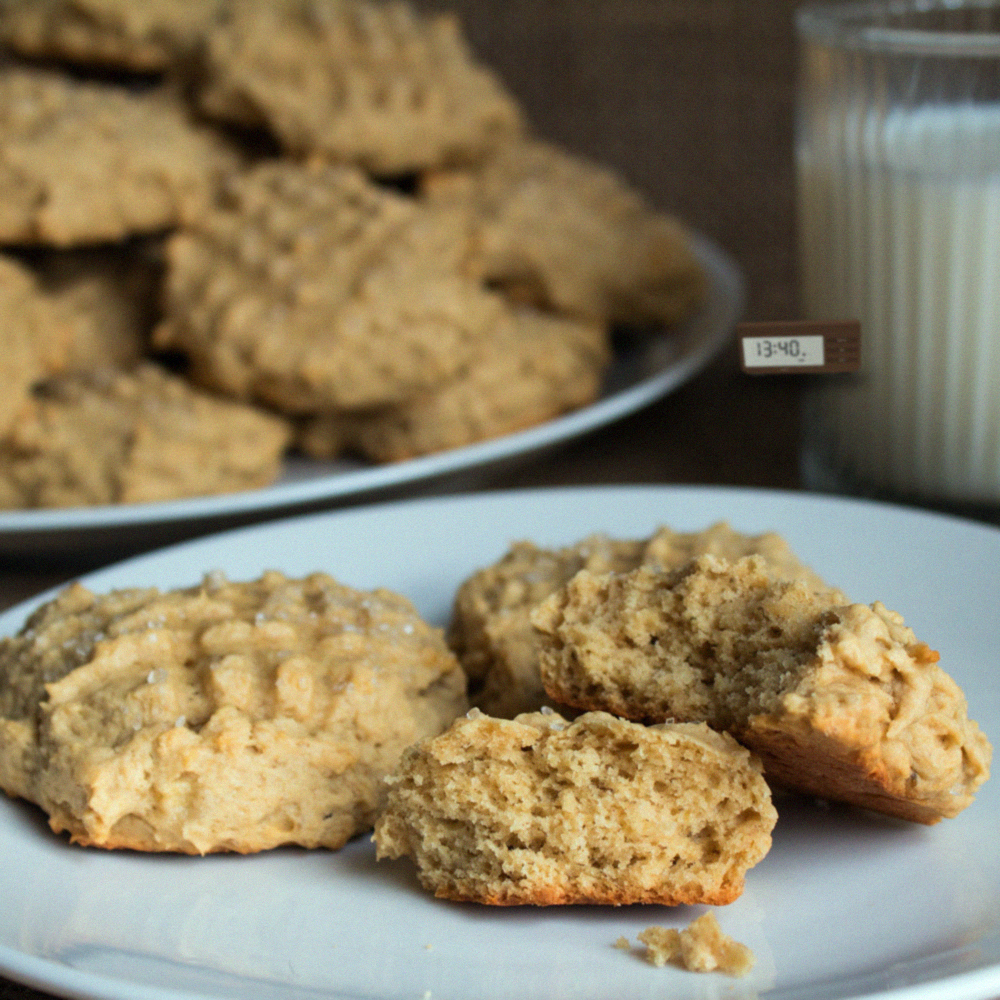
13:40
